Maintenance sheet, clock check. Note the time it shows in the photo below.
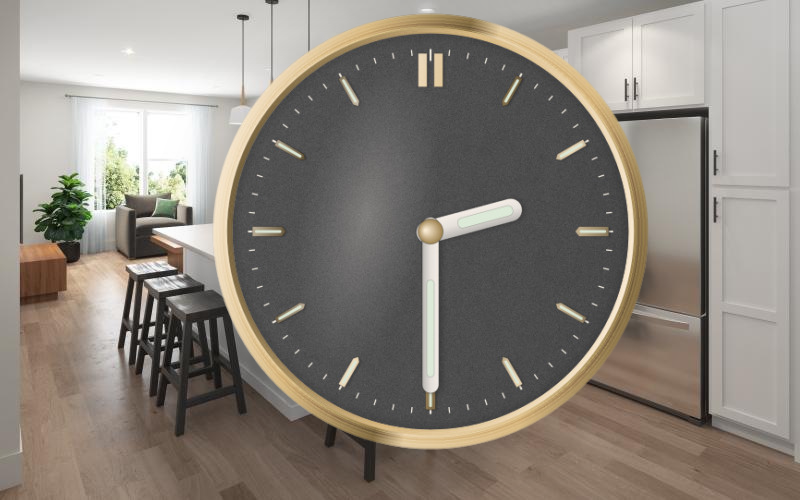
2:30
